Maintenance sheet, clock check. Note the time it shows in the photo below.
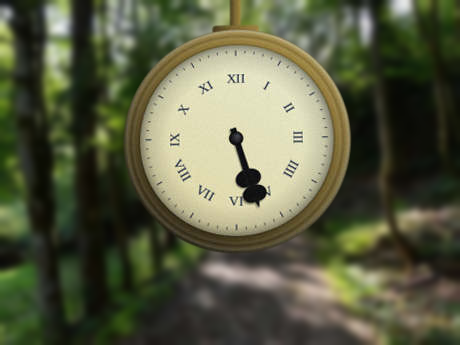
5:27
